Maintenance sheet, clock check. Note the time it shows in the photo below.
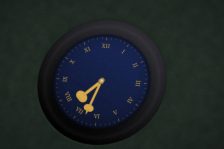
7:33
